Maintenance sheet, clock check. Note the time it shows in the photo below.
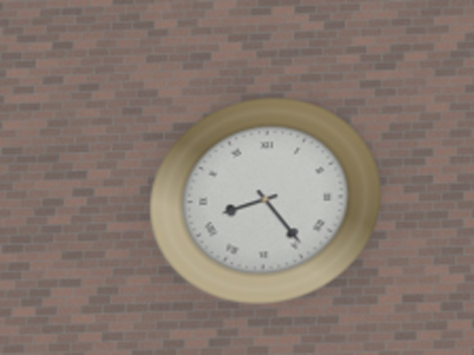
8:24
